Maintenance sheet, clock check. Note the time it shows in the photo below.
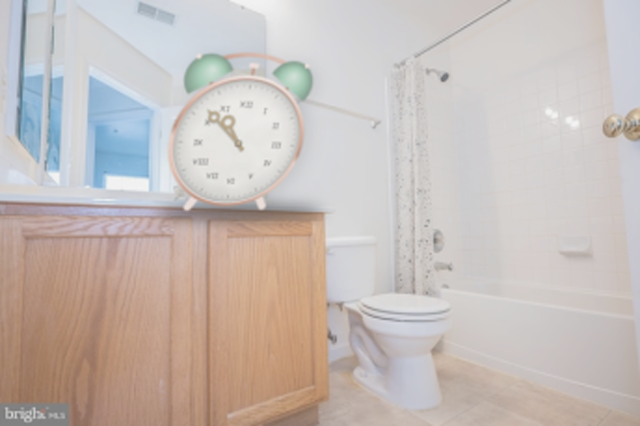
10:52
